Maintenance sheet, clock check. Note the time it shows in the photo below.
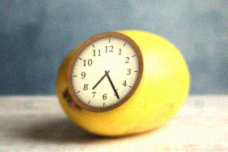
7:25
